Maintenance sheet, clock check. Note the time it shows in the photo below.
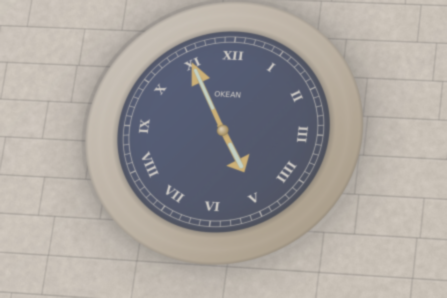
4:55
